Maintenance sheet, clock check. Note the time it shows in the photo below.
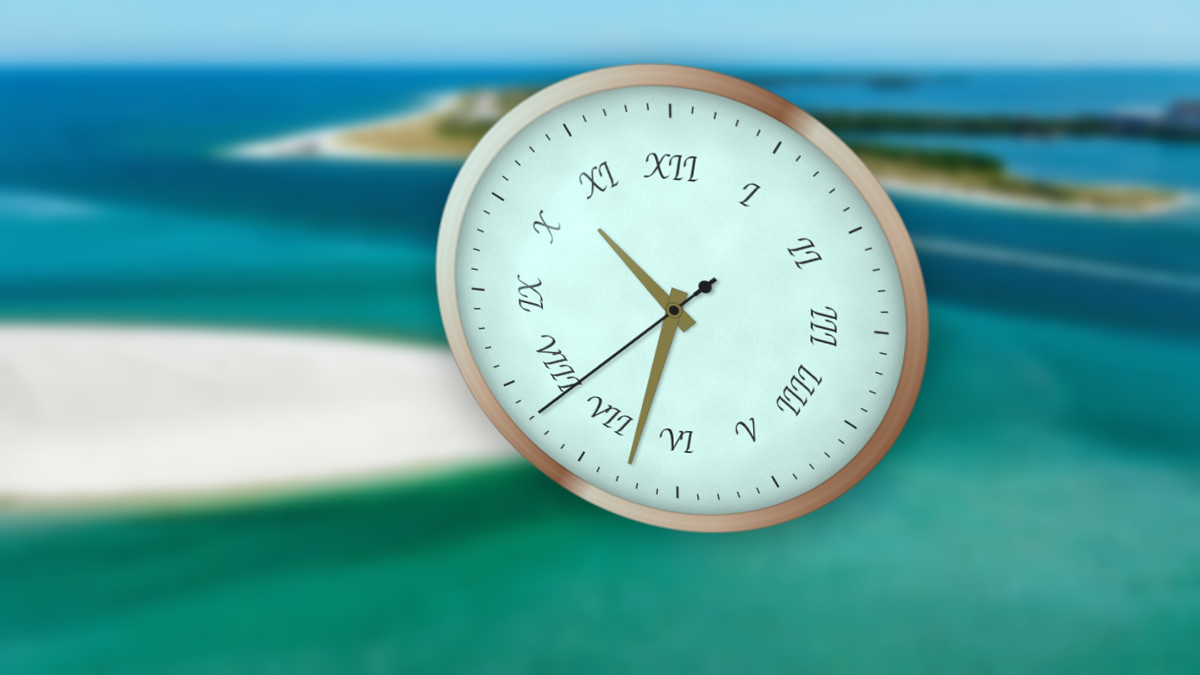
10:32:38
